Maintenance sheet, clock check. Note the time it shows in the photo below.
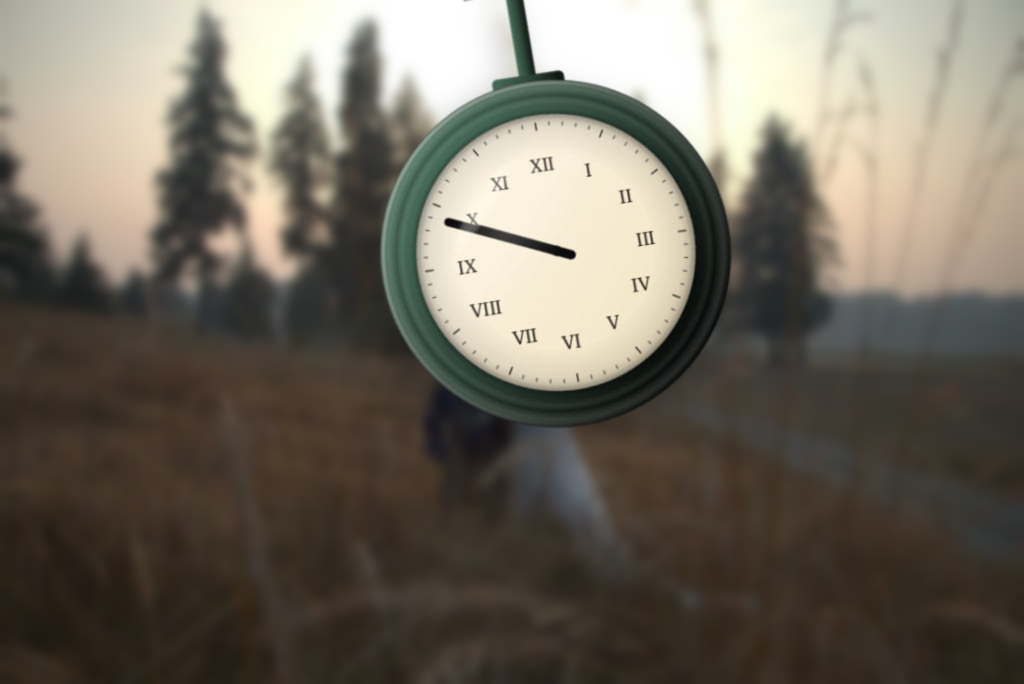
9:49
